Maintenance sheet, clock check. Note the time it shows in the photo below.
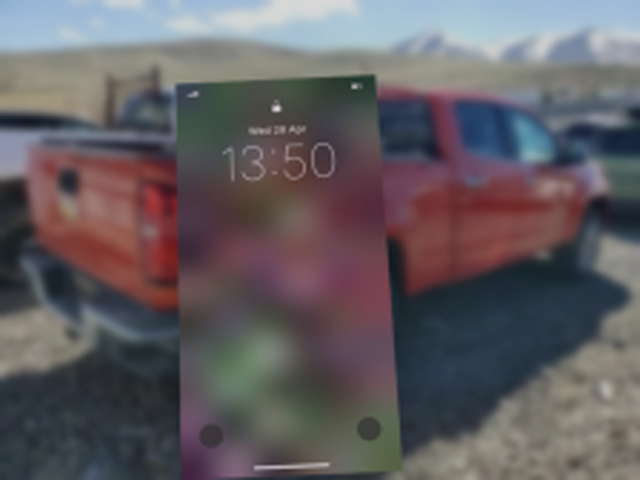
13:50
